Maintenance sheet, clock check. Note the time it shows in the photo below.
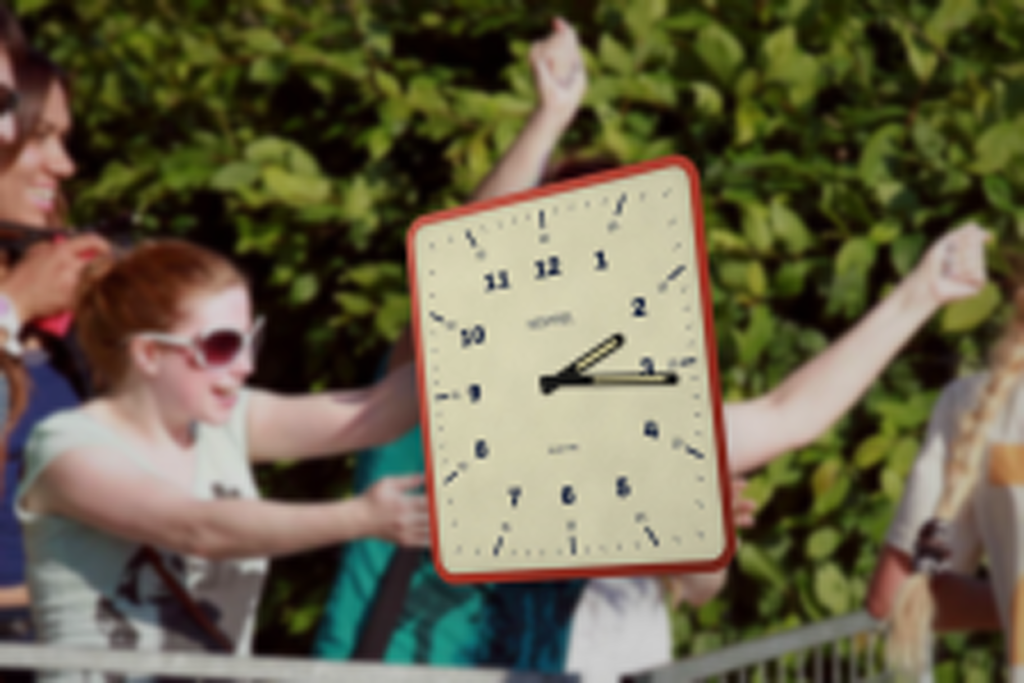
2:16
